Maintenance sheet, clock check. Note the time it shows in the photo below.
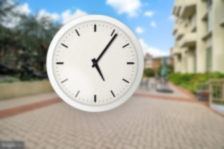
5:06
